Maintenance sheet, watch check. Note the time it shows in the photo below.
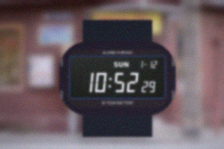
10:52
